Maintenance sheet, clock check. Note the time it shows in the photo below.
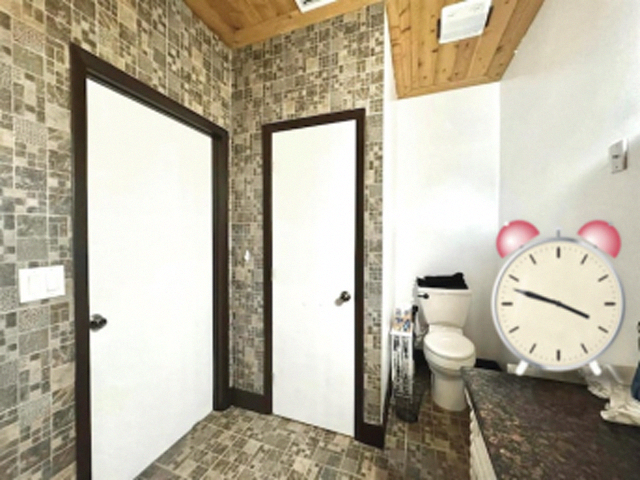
3:48
